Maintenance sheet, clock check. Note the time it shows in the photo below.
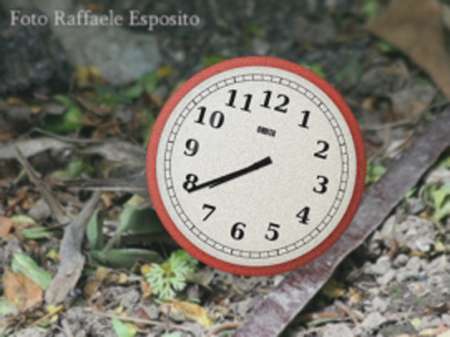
7:39
